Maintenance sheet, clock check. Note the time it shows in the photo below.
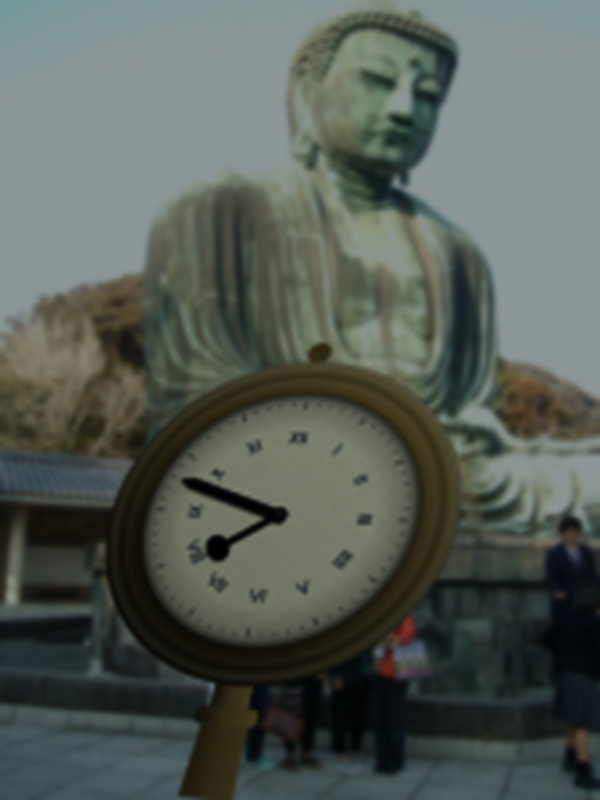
7:48
